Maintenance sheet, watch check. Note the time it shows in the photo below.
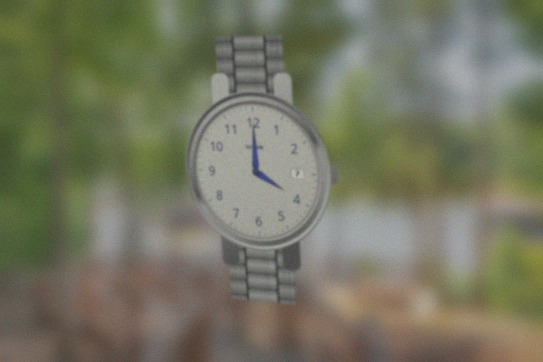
4:00
